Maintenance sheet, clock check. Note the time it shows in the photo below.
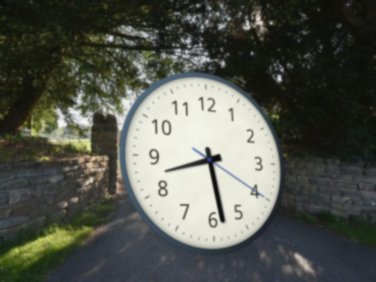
8:28:20
